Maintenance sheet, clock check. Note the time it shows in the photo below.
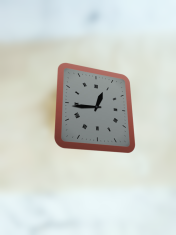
12:44
